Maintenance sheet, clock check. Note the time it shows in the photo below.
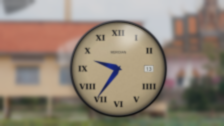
9:36
